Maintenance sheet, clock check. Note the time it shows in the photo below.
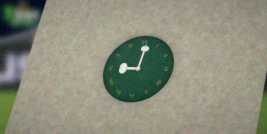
9:01
